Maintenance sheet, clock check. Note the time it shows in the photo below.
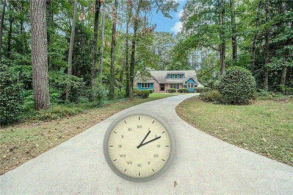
1:11
